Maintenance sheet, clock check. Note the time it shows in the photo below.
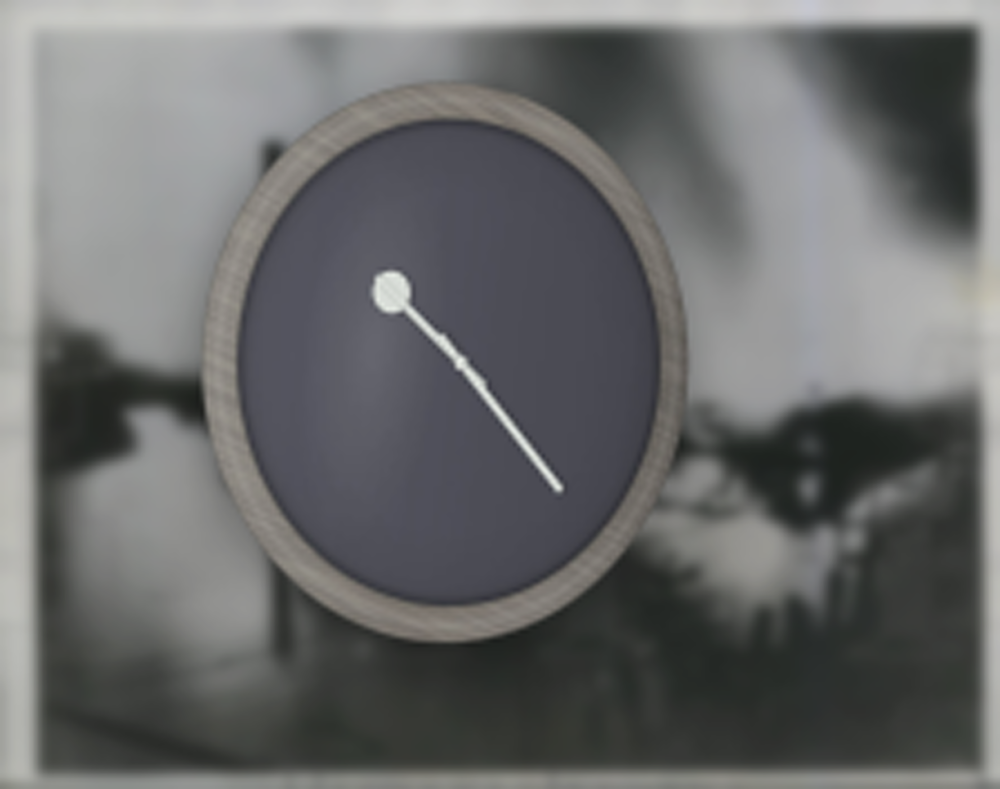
10:23
